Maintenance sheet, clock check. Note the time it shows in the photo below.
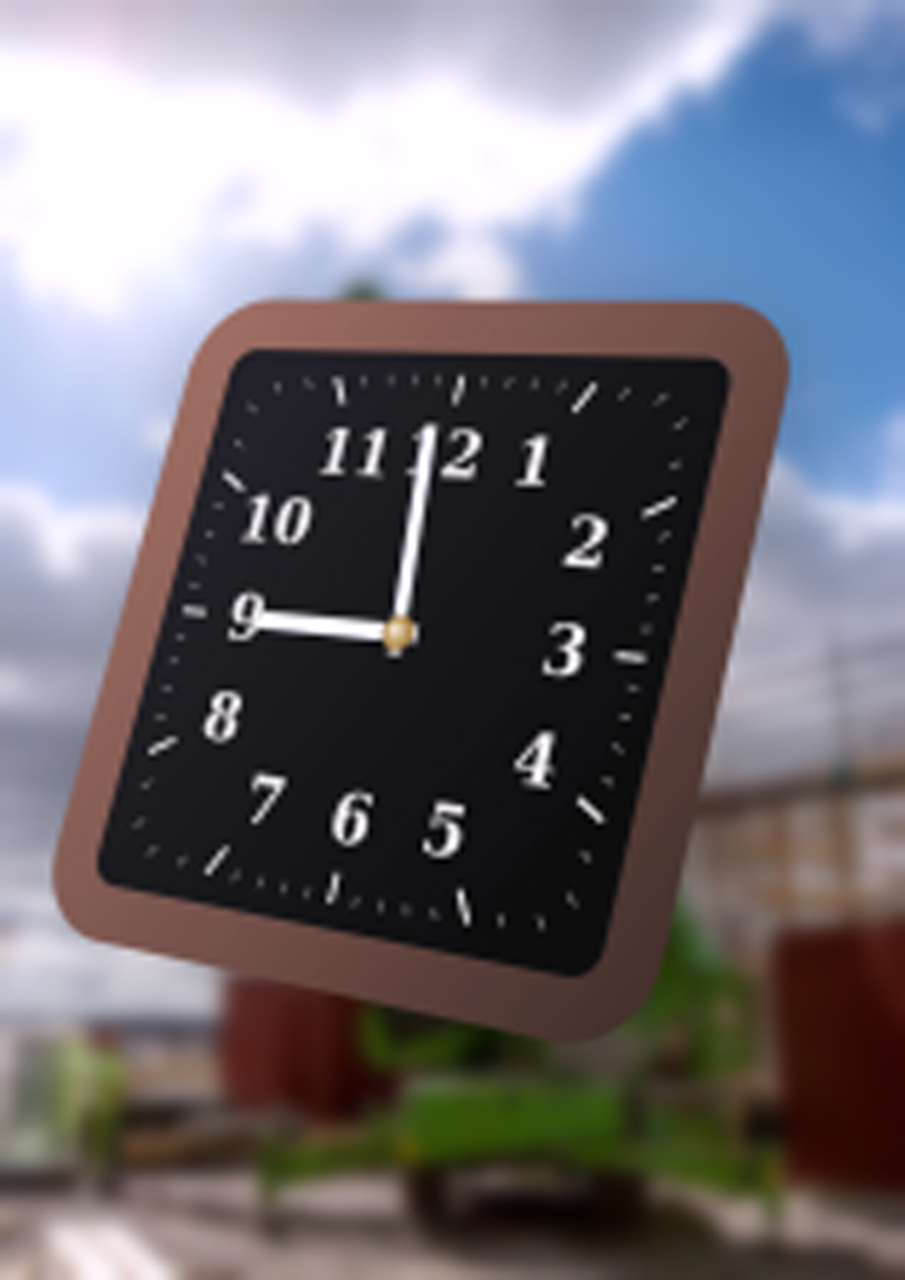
8:59
